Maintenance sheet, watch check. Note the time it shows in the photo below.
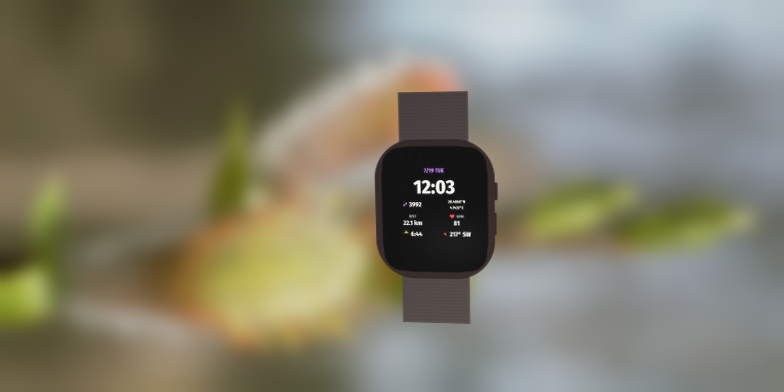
12:03
